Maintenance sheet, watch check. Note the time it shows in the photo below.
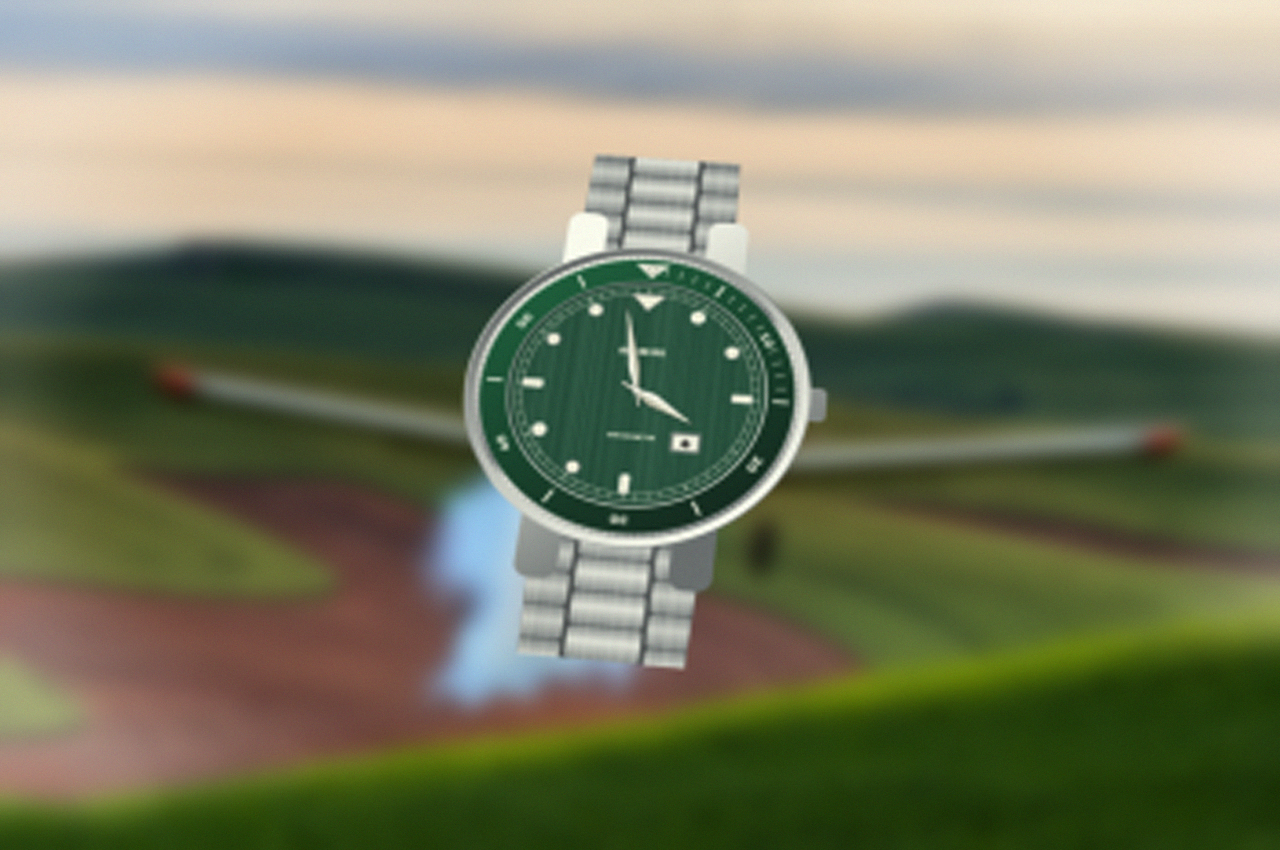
3:58
